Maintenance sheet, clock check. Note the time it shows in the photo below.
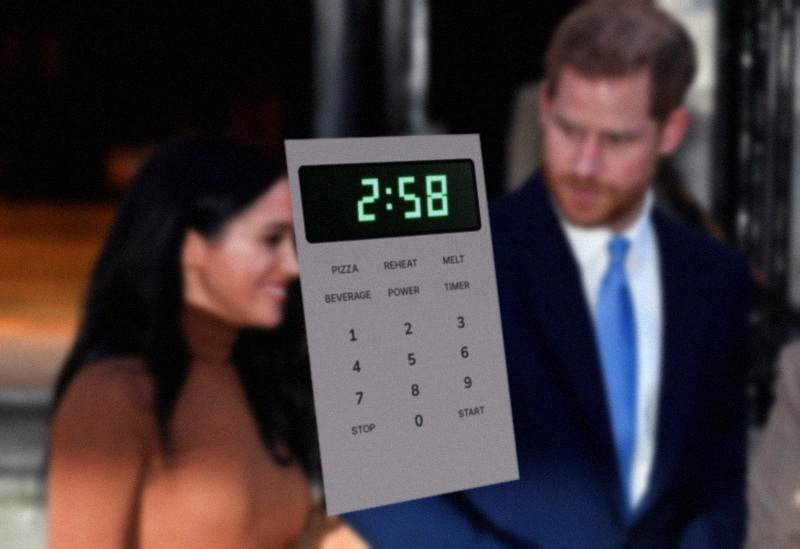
2:58
